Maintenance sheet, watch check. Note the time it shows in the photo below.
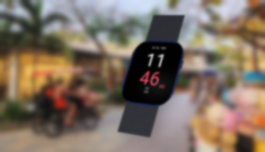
11:46
